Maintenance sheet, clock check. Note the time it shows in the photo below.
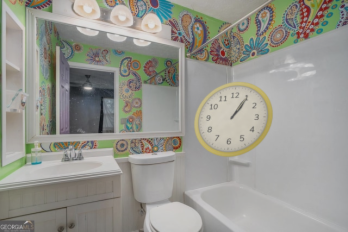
1:05
